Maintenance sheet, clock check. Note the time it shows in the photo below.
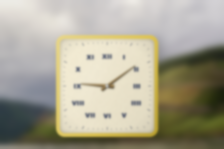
9:09
